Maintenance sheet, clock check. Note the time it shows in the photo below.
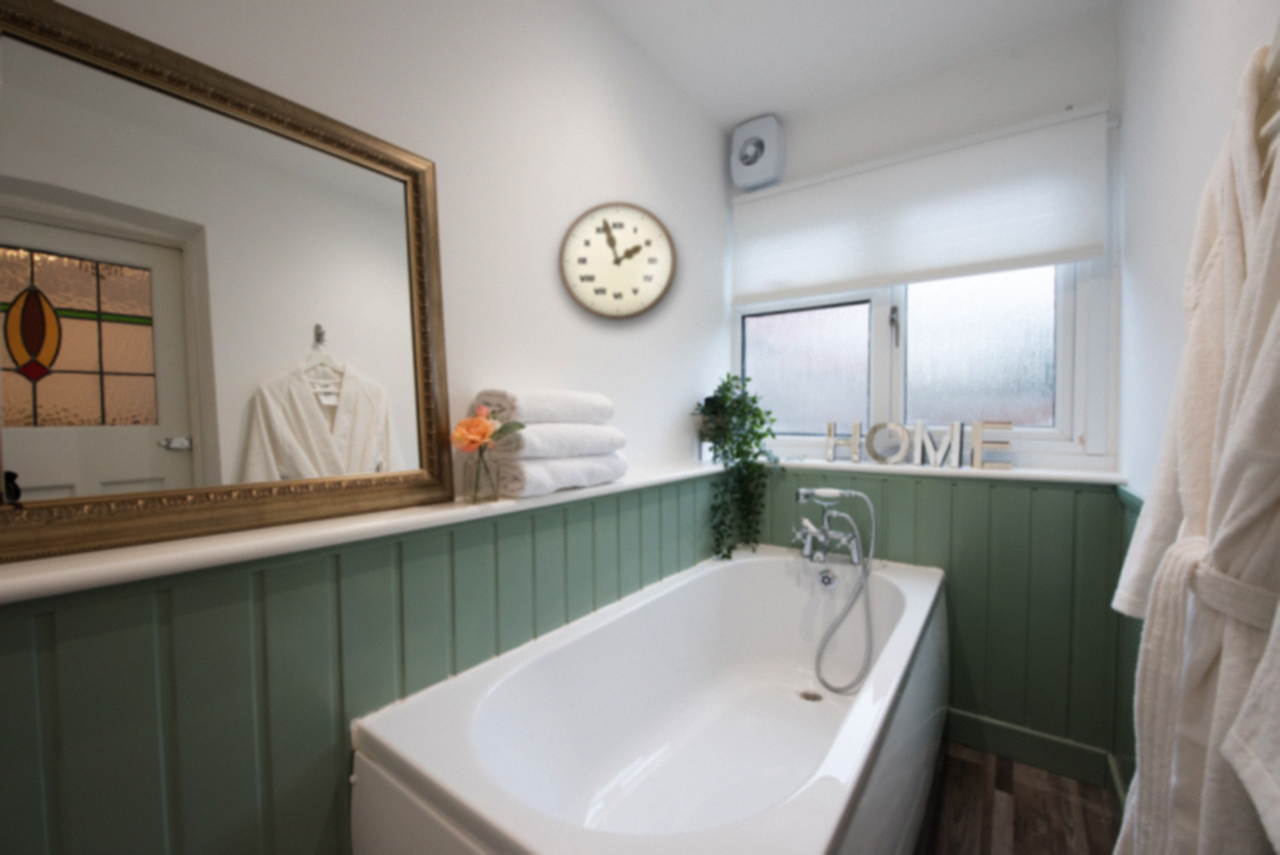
1:57
